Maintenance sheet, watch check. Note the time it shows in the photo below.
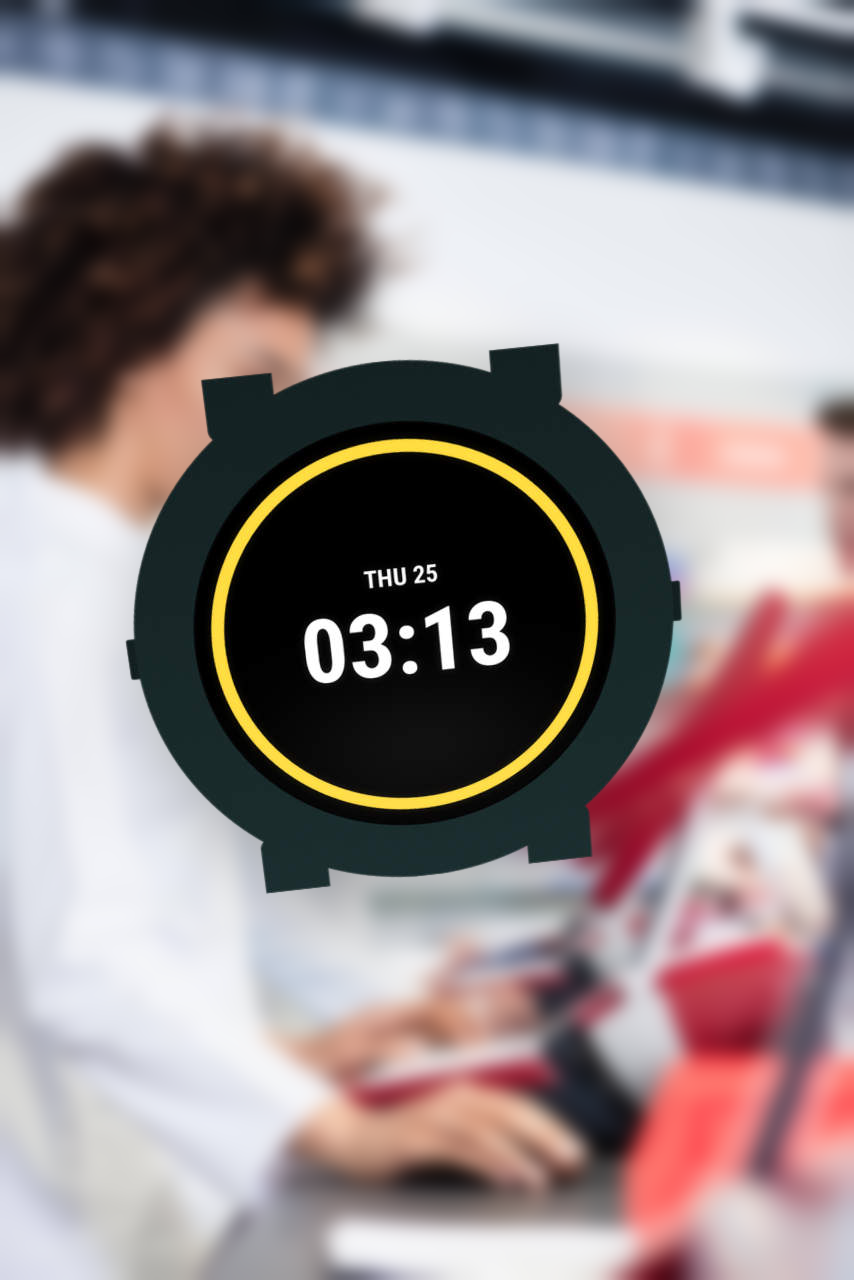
3:13
